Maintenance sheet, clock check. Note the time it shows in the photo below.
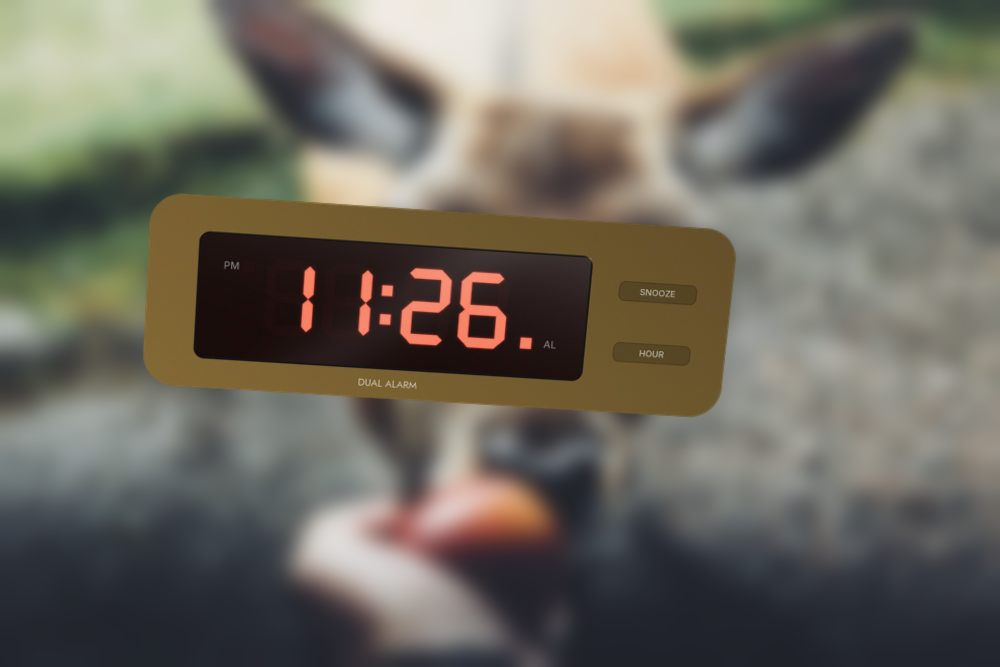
11:26
